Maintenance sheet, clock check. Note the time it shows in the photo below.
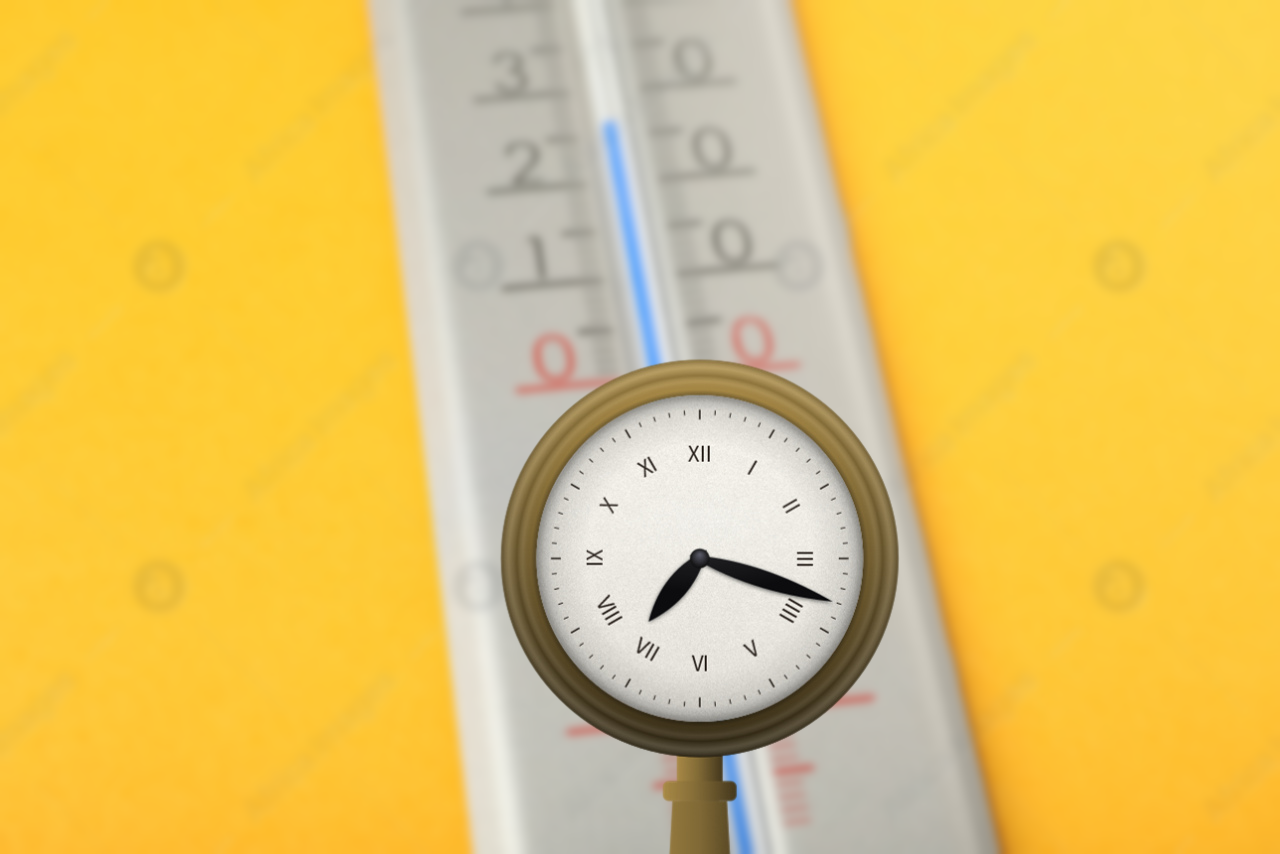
7:18
